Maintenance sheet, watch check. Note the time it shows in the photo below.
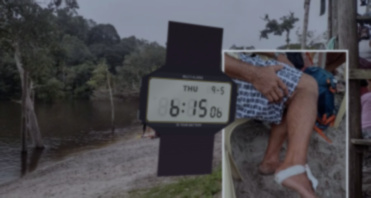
6:15:06
